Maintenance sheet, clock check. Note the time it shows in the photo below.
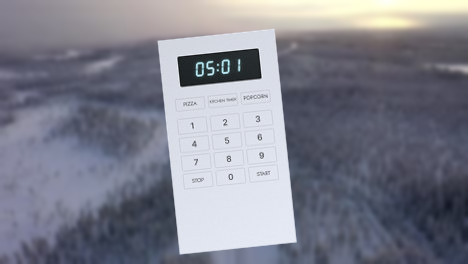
5:01
